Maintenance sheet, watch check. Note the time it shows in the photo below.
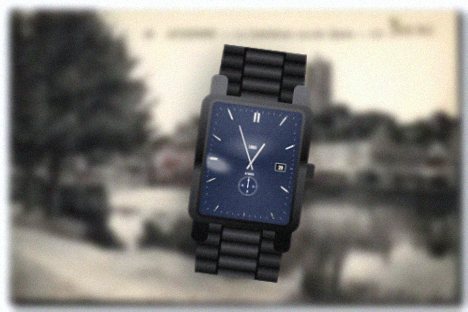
12:56
